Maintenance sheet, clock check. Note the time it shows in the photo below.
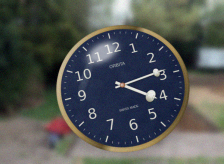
4:14
